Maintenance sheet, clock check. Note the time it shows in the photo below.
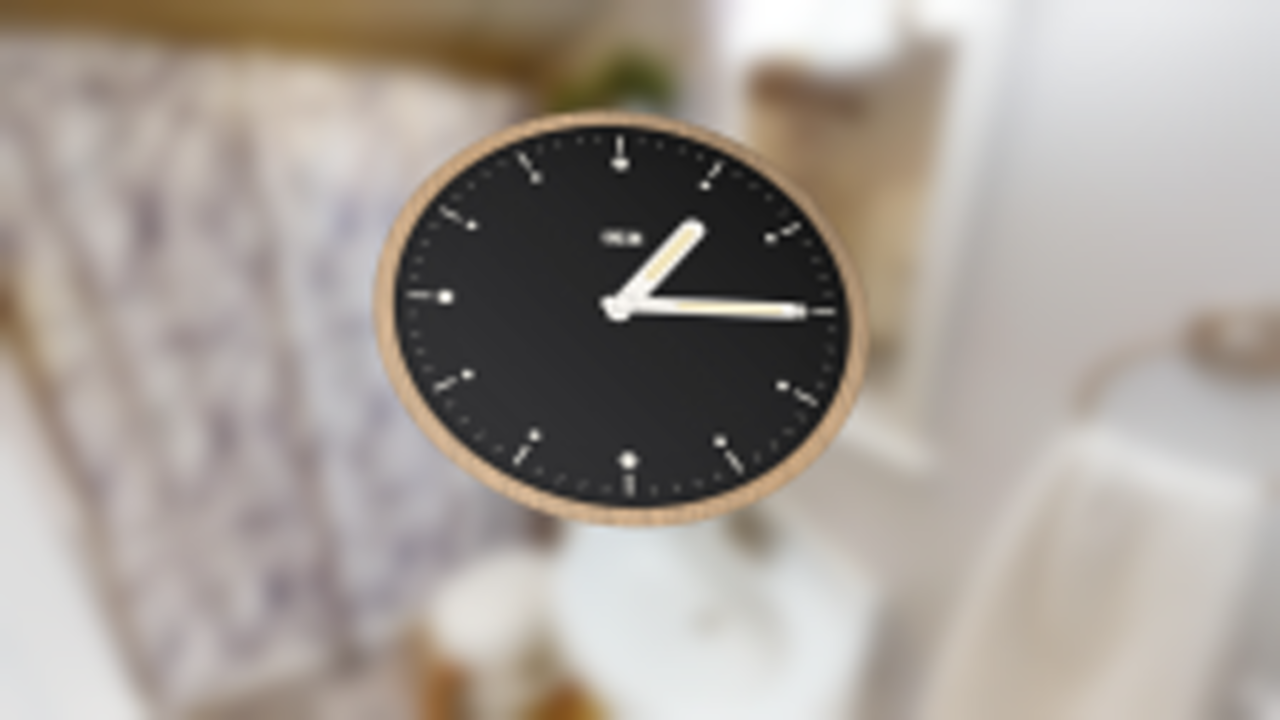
1:15
